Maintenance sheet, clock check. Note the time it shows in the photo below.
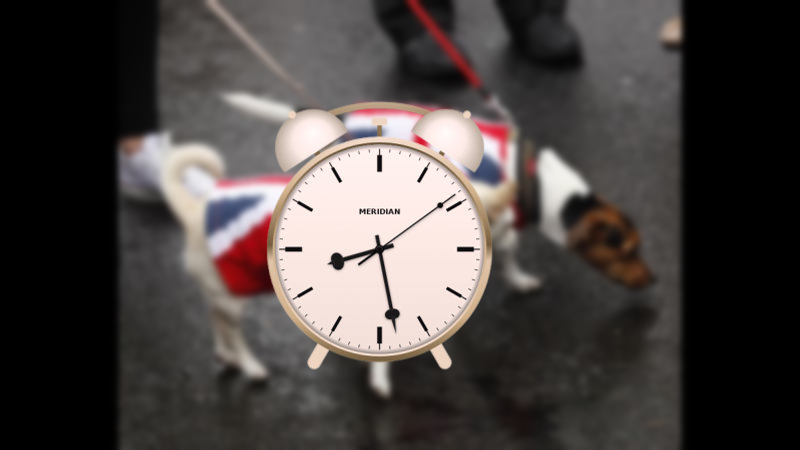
8:28:09
